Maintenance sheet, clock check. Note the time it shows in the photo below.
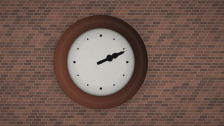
2:11
